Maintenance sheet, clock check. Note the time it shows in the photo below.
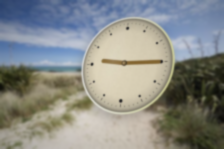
9:15
